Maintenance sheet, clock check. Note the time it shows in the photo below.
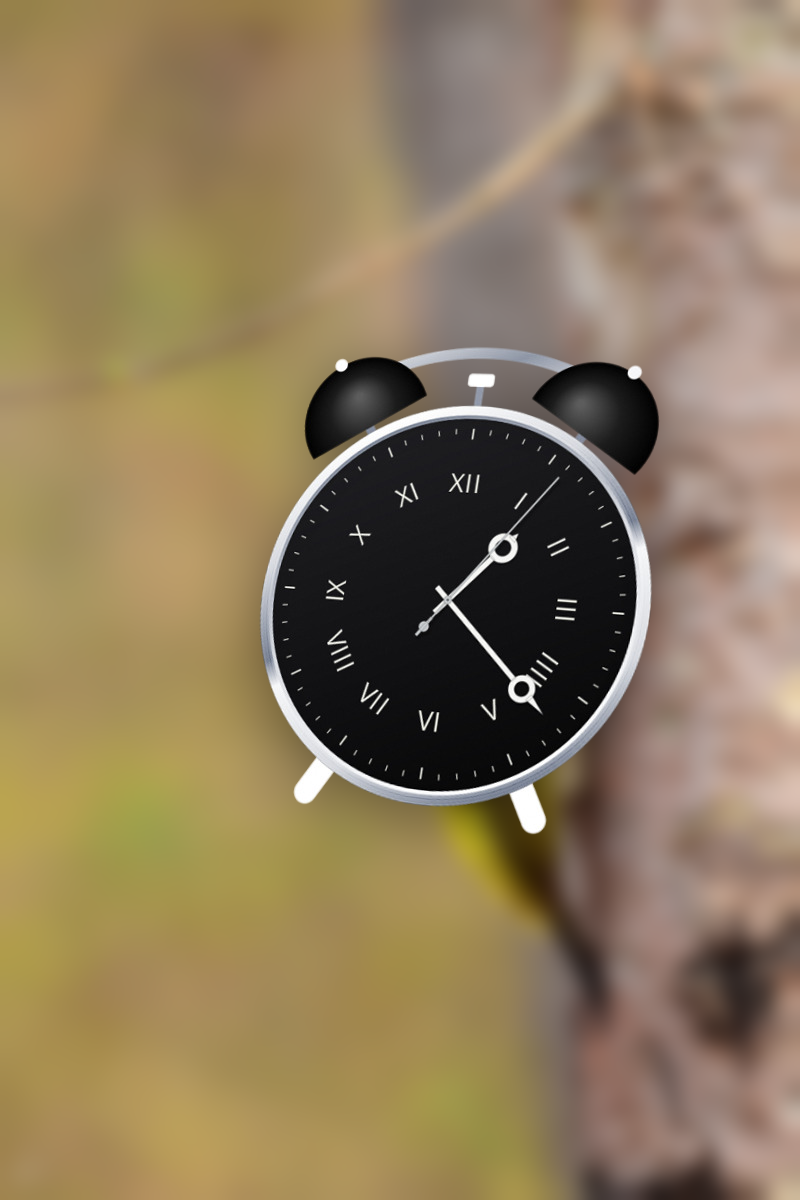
1:22:06
